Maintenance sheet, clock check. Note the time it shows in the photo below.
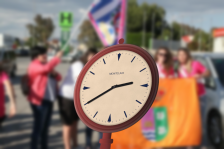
2:40
